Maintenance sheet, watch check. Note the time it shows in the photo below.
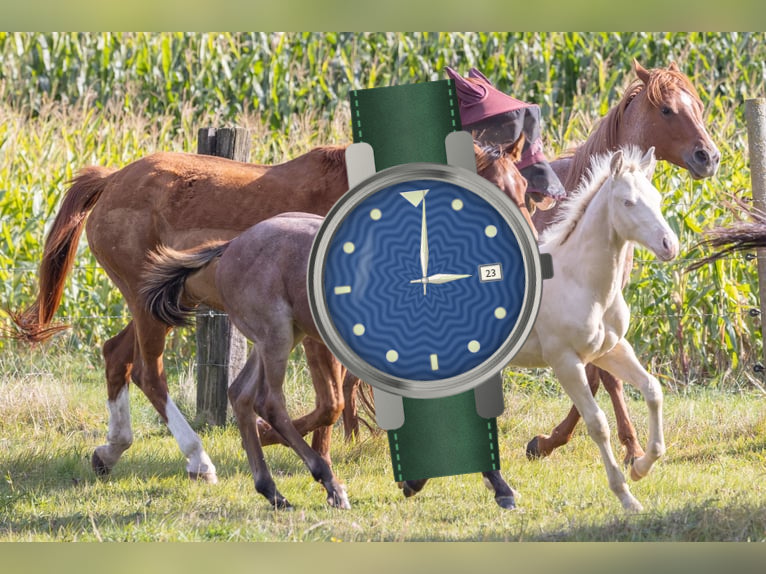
3:01
